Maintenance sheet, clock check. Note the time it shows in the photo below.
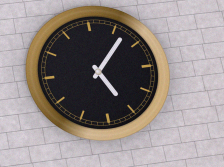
5:07
